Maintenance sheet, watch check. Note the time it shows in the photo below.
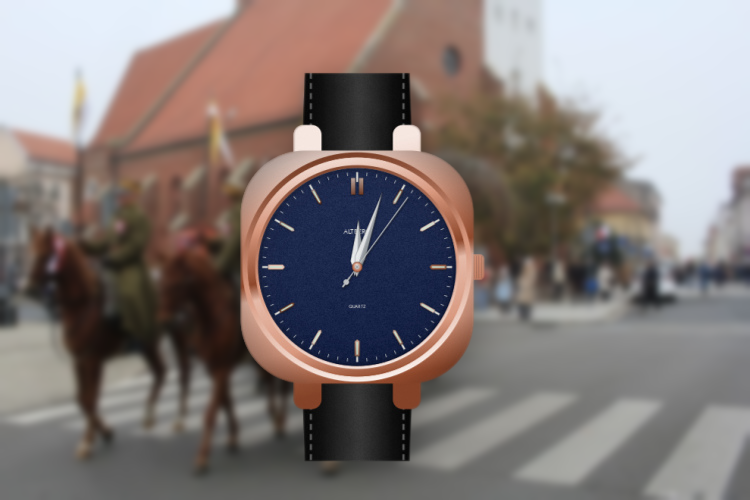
12:03:06
